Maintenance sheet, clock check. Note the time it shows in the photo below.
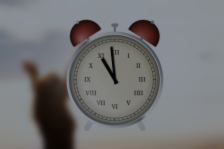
10:59
